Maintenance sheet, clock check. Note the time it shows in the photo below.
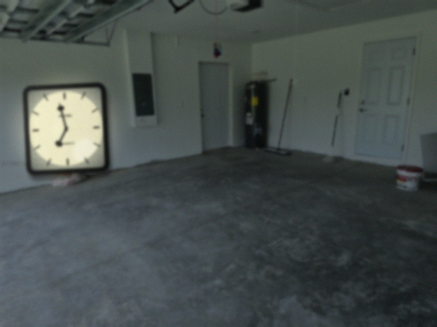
6:58
